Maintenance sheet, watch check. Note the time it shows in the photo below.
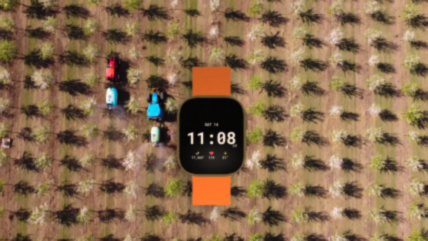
11:08
